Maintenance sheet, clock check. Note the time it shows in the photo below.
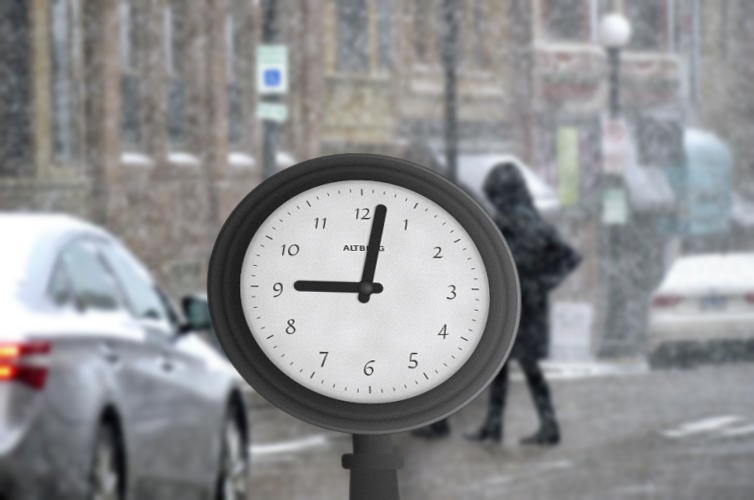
9:02
